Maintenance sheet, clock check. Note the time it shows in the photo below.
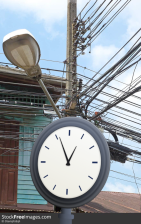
12:56
